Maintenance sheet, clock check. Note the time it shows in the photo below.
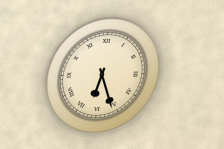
6:26
